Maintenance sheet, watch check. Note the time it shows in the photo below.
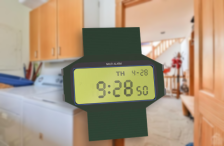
9:28:50
